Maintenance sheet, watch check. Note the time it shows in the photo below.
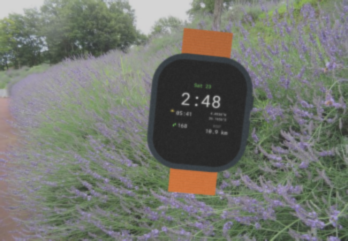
2:48
